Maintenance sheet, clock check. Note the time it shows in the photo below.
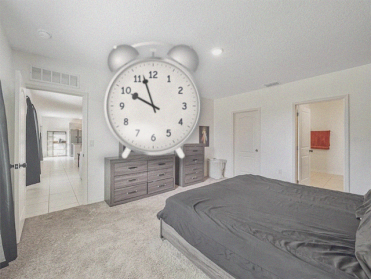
9:57
